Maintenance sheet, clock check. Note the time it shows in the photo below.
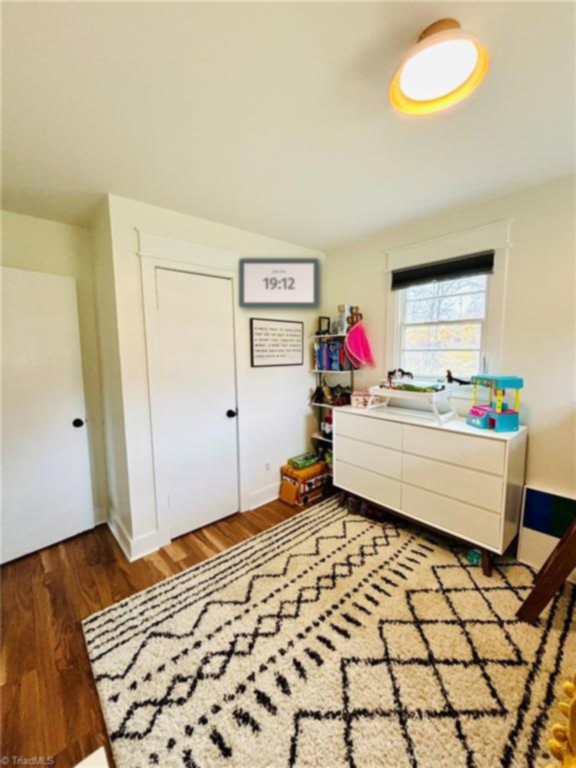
19:12
